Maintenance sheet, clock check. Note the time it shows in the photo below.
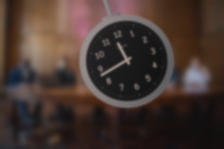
11:43
